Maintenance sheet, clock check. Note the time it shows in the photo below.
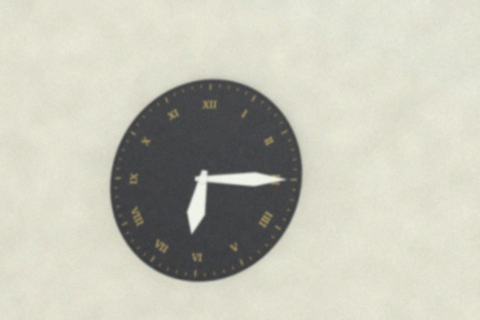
6:15
